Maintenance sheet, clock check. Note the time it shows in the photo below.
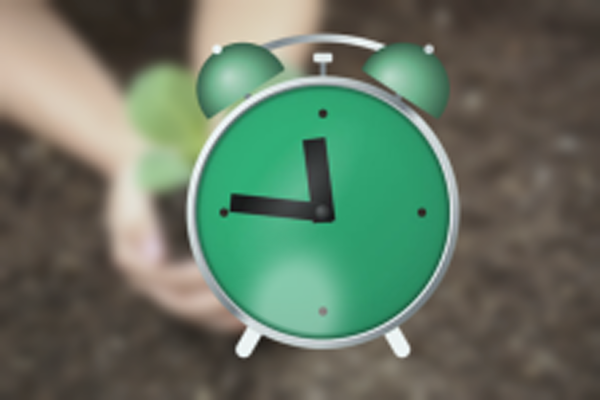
11:46
